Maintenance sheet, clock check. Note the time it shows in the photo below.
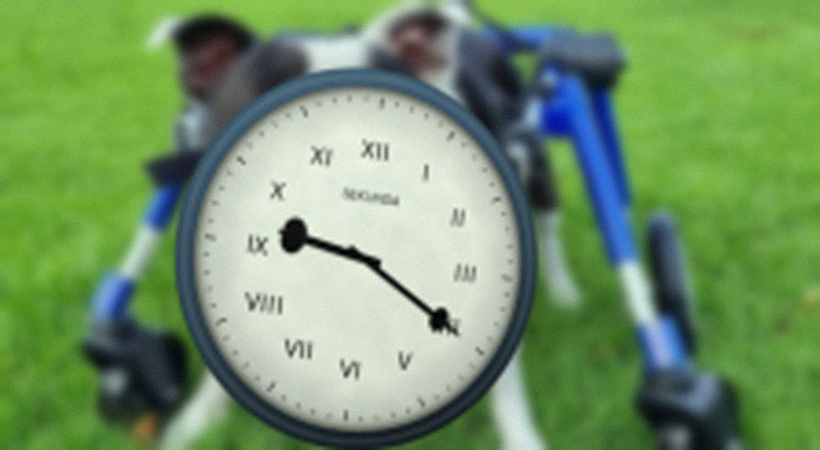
9:20
